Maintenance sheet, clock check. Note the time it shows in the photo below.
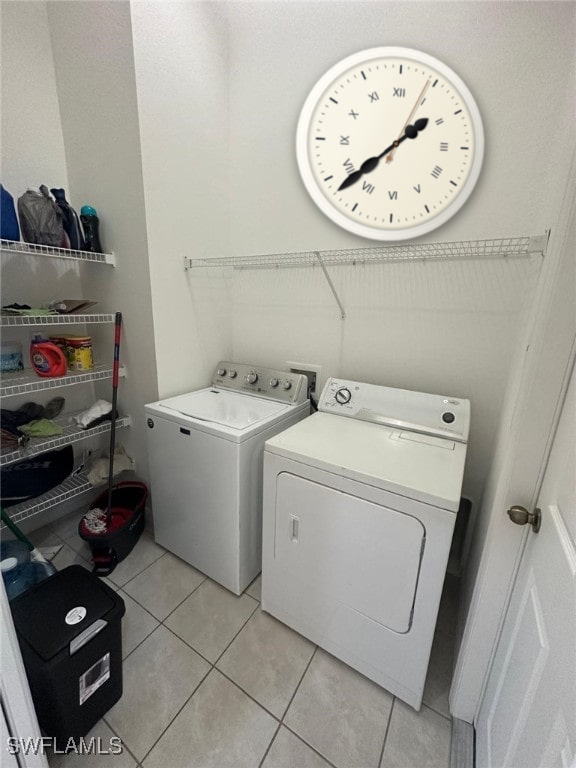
1:38:04
